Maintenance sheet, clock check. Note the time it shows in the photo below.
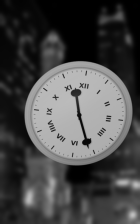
11:26
